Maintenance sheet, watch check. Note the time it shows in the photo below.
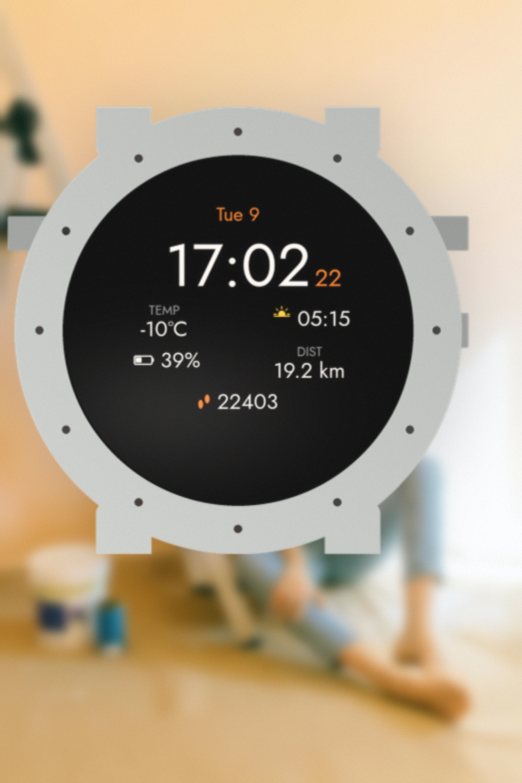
17:02:22
